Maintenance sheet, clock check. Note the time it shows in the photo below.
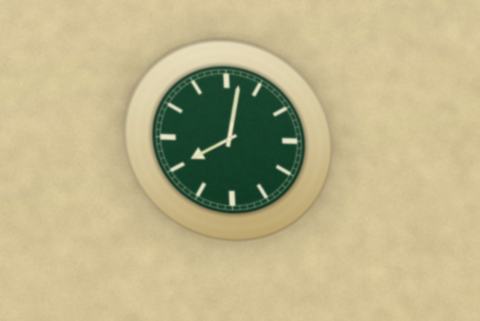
8:02
